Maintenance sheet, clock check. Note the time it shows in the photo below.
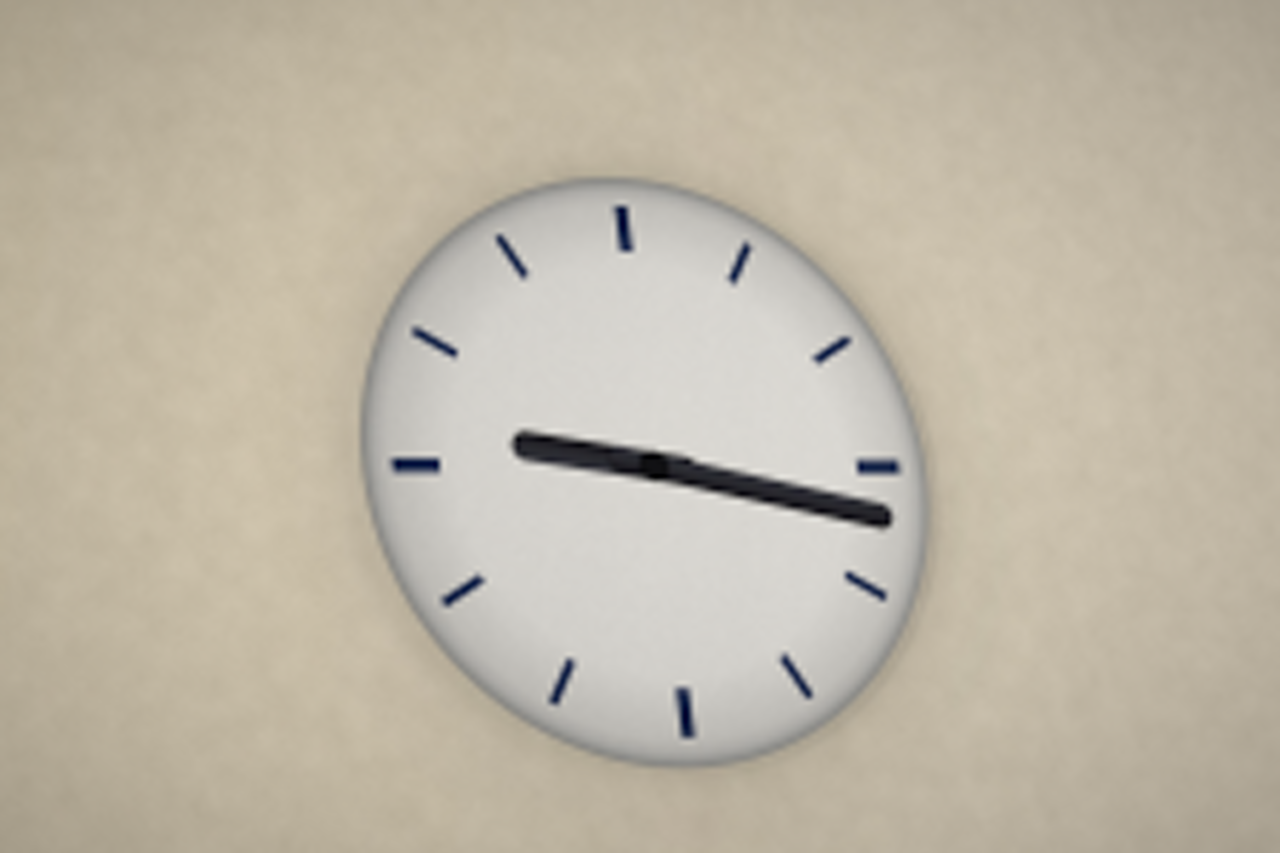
9:17
